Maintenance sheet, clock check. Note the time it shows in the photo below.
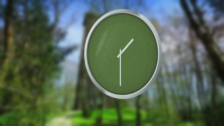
1:30
